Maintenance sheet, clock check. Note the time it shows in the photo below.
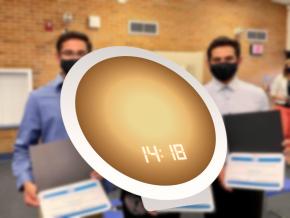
14:18
